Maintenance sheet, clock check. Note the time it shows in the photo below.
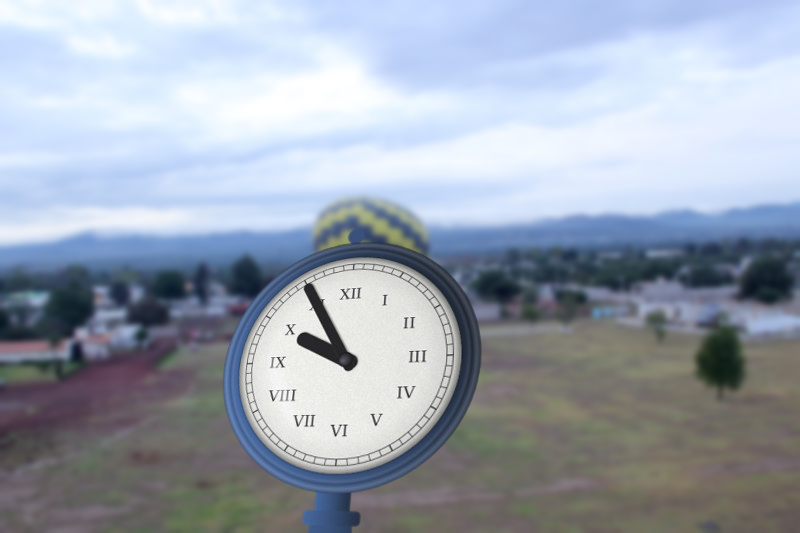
9:55
